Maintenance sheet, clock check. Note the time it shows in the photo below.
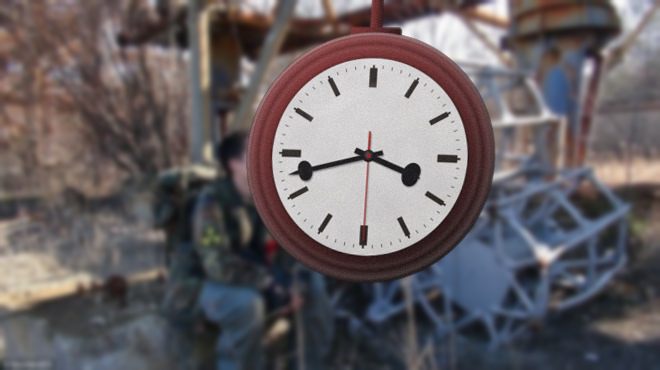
3:42:30
